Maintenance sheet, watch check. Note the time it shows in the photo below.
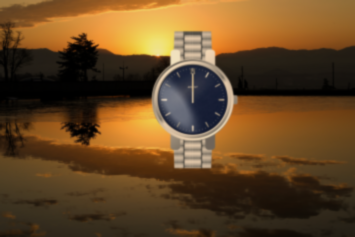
12:00
